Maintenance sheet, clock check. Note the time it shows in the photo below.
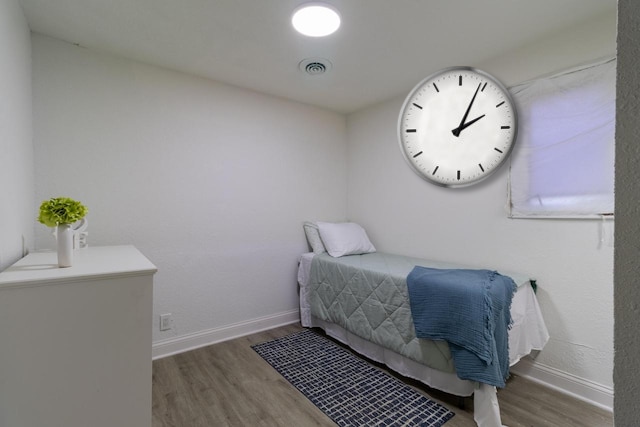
2:04
